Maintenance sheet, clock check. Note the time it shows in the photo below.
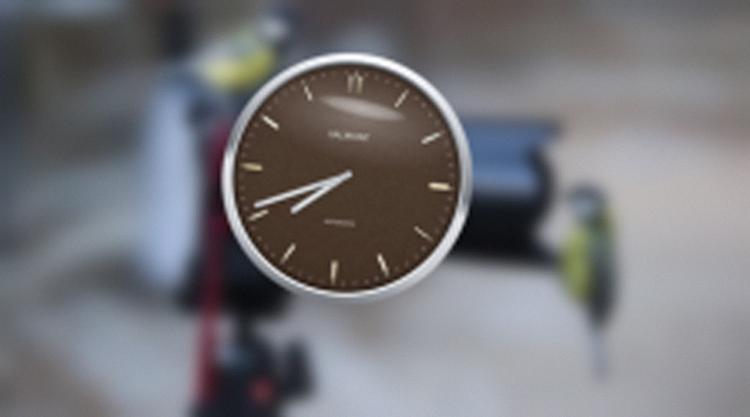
7:41
